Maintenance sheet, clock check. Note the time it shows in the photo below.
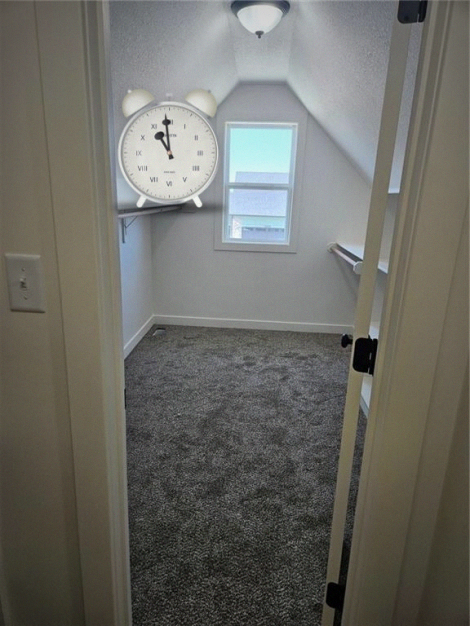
10:59
